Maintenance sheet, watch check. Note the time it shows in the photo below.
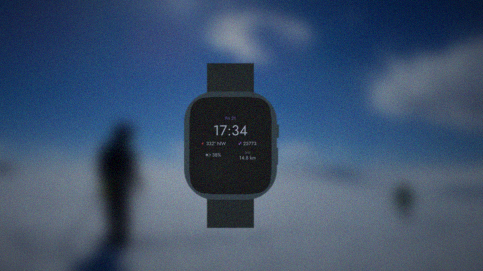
17:34
